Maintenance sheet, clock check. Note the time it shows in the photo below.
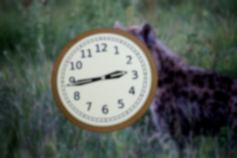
2:44
